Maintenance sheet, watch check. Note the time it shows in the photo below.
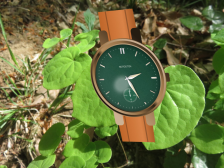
2:26
